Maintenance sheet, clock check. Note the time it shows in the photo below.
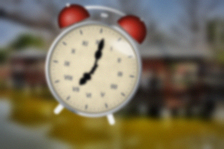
7:01
